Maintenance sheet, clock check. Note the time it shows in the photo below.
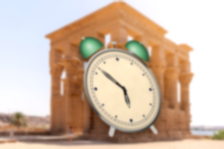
5:52
